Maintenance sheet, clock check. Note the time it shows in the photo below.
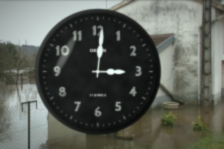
3:01
